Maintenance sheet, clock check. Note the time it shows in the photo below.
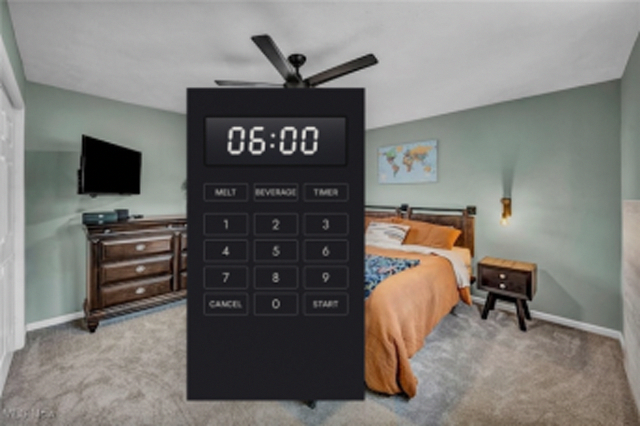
6:00
